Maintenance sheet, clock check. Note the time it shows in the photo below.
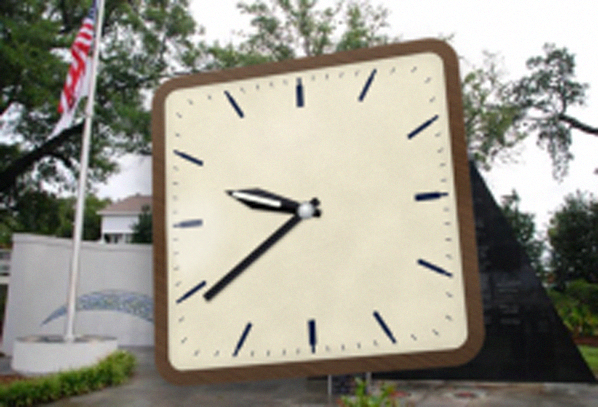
9:39
